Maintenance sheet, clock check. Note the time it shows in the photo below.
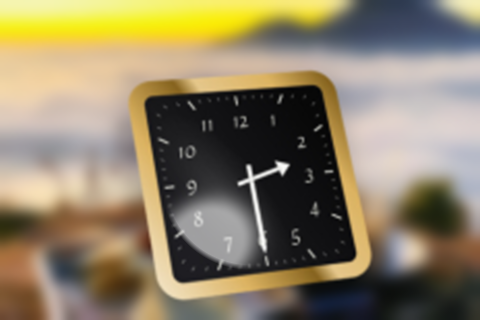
2:30
